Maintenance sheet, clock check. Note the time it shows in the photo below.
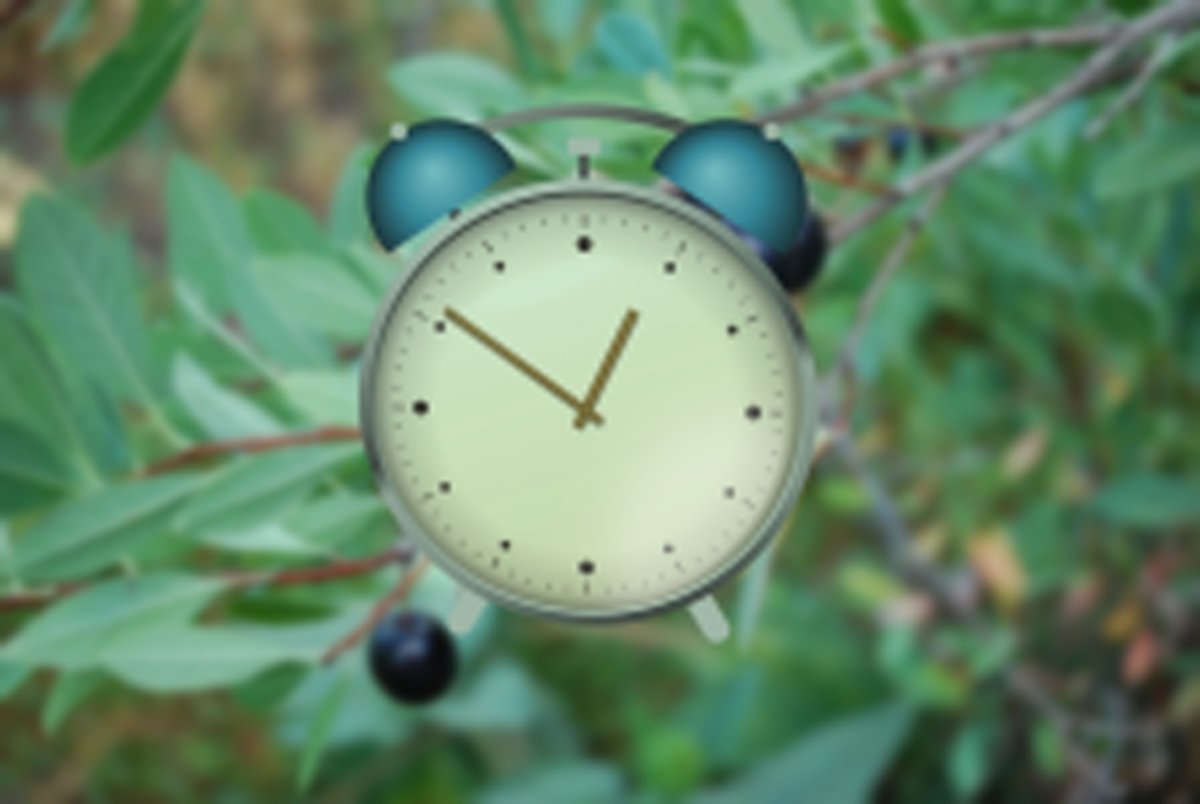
12:51
